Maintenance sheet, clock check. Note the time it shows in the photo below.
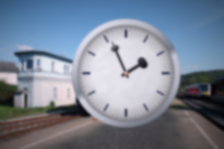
1:56
